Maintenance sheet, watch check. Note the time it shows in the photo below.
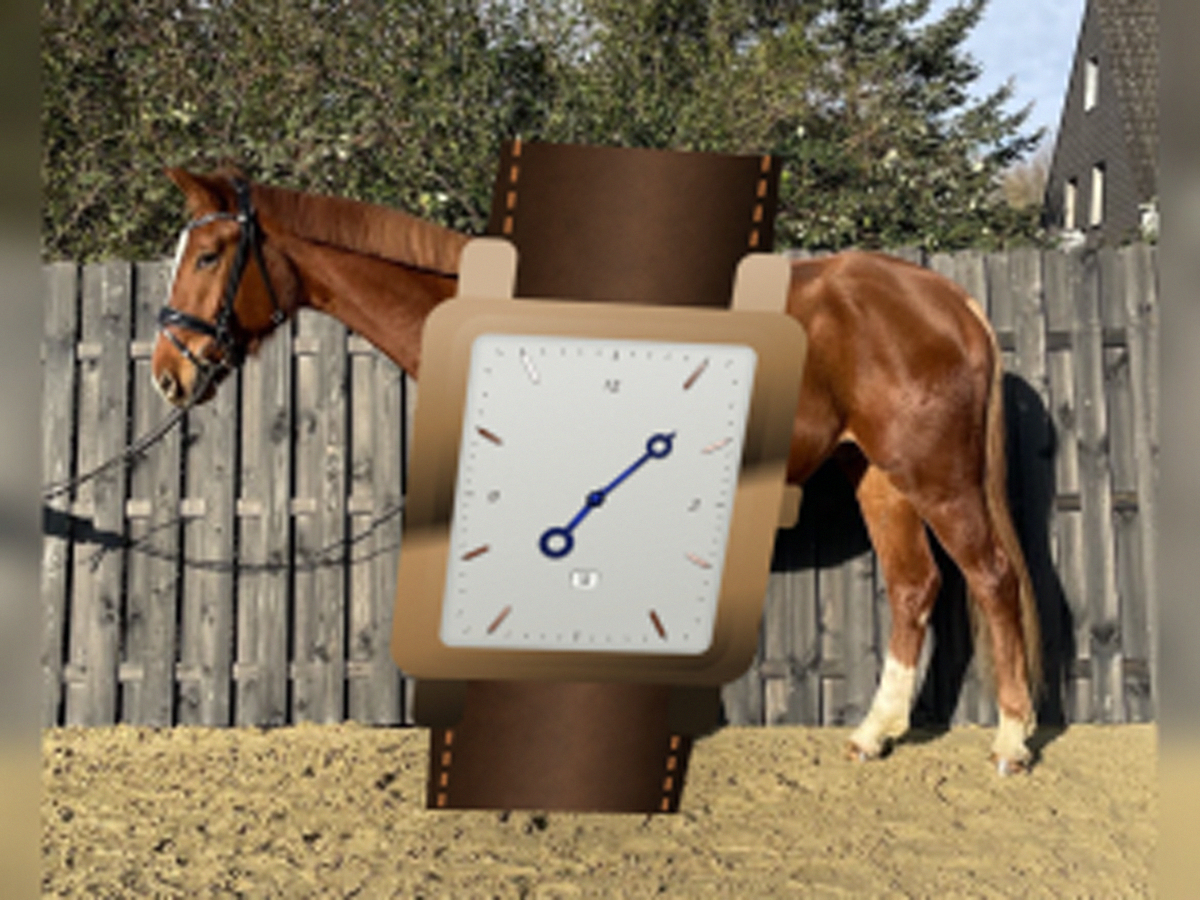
7:07
